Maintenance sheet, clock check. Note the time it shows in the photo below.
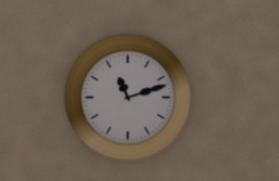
11:12
